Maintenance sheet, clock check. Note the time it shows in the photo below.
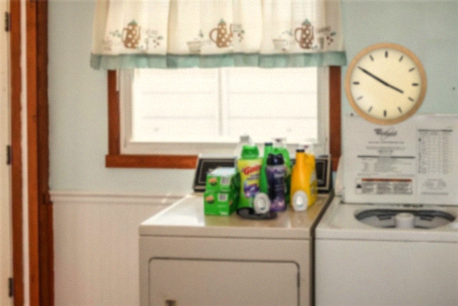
3:50
